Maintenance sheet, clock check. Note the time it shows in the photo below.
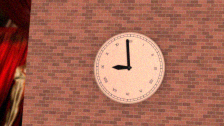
8:59
